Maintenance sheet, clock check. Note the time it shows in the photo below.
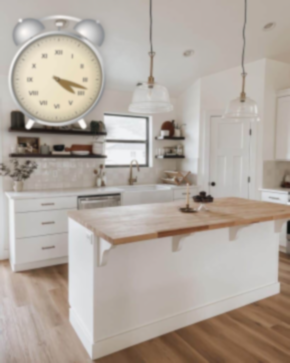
4:18
